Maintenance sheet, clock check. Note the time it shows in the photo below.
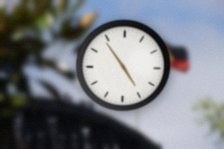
4:54
